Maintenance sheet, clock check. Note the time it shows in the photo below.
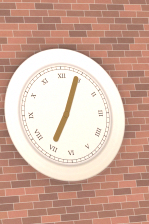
7:04
